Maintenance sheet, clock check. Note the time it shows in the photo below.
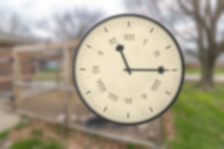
11:15
